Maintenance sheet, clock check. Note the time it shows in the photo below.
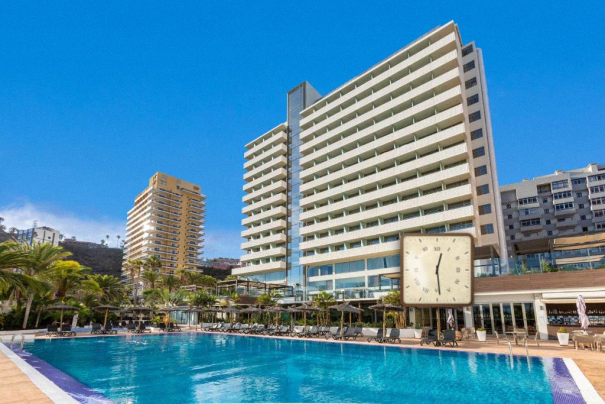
12:29
